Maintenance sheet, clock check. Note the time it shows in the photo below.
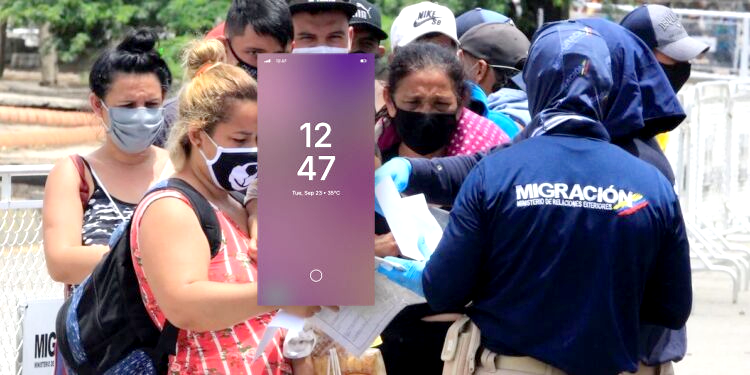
12:47
